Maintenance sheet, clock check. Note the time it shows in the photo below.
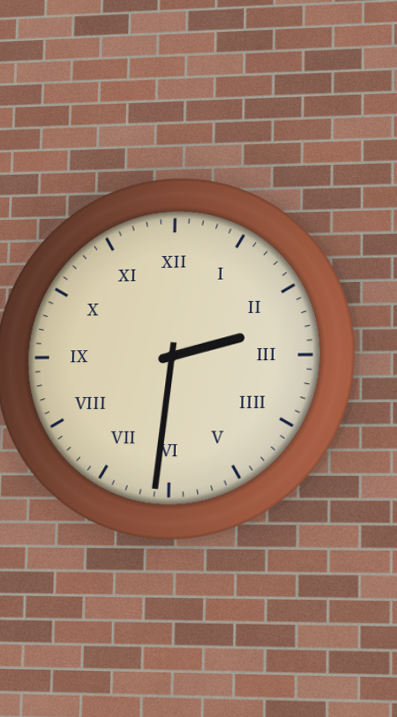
2:31
